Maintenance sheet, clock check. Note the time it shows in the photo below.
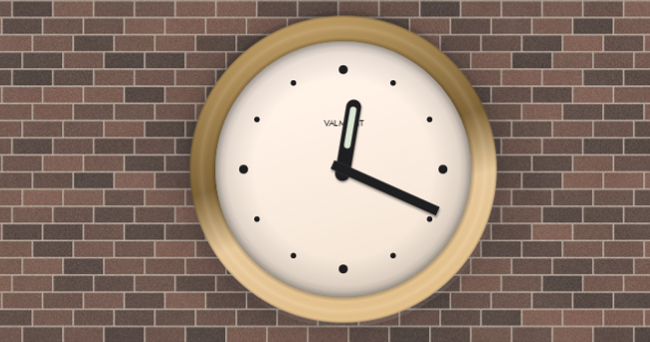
12:19
